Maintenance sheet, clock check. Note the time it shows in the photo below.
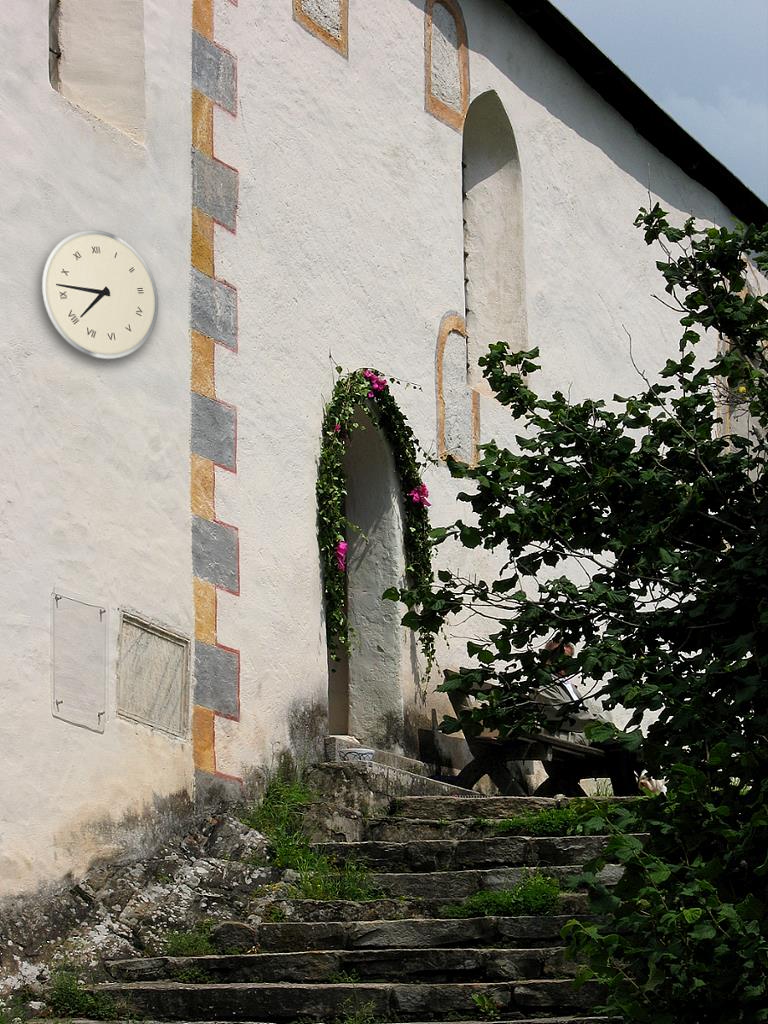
7:47
